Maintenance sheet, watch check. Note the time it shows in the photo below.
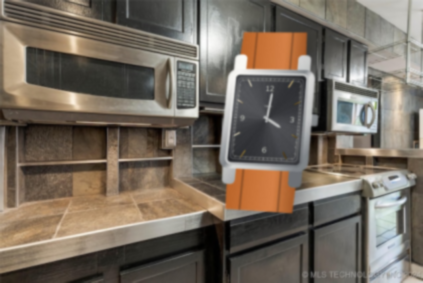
4:01
